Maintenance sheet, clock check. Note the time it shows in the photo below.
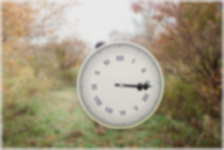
3:16
